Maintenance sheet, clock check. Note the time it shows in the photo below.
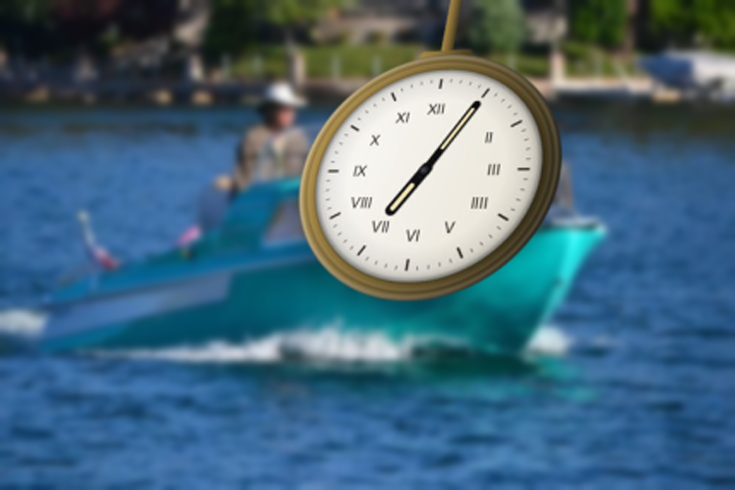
7:05
